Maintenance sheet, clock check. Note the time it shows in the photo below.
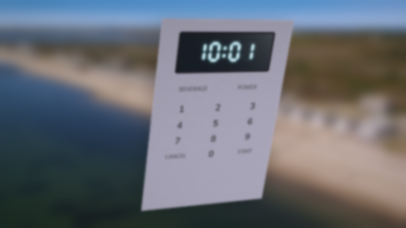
10:01
